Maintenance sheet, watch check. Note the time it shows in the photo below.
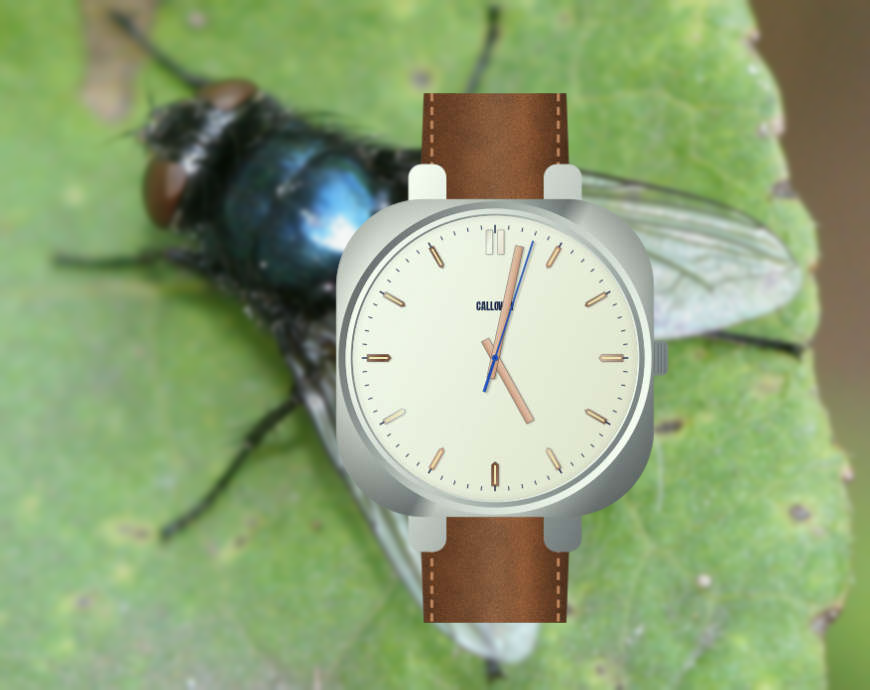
5:02:03
